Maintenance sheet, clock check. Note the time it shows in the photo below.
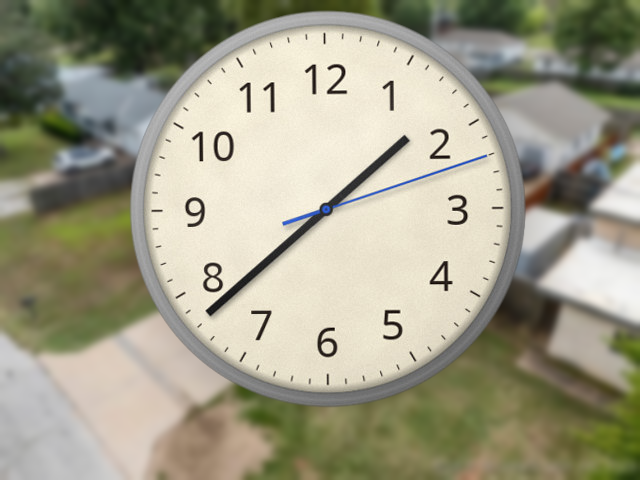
1:38:12
